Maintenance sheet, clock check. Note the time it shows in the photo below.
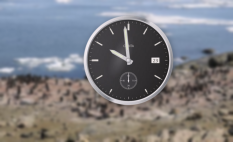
9:59
